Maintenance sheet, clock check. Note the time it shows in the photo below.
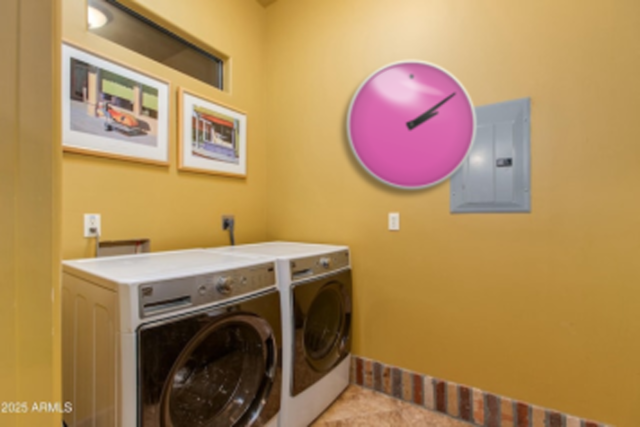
2:09
